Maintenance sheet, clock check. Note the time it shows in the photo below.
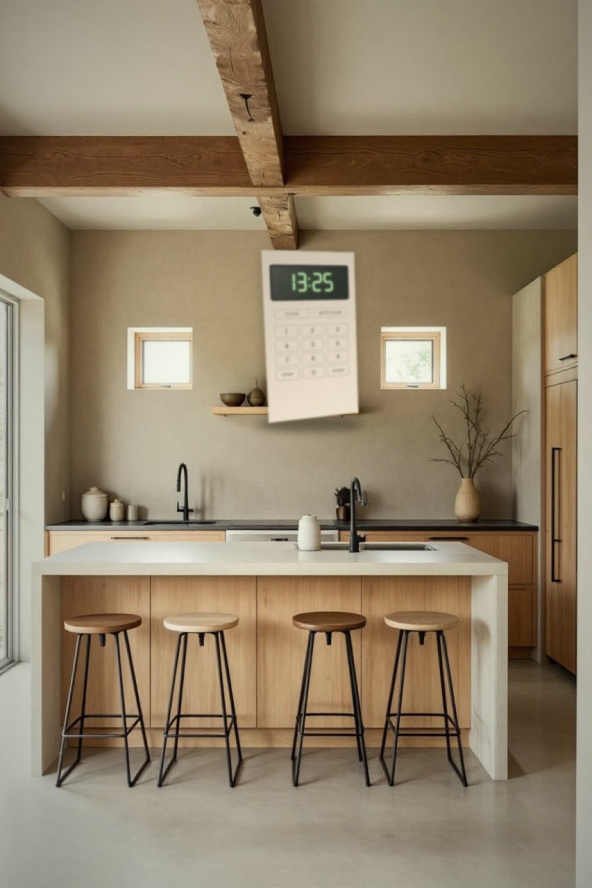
13:25
